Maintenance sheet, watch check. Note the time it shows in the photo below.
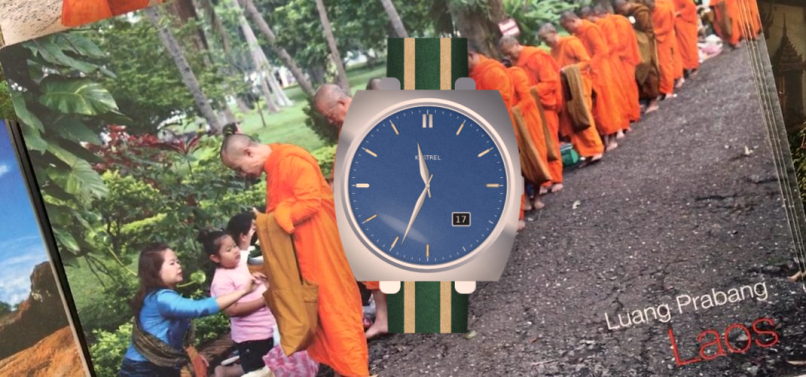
11:34
